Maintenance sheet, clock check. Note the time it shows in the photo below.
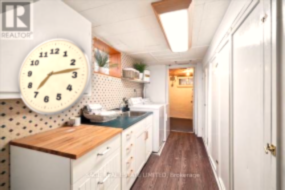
7:13
